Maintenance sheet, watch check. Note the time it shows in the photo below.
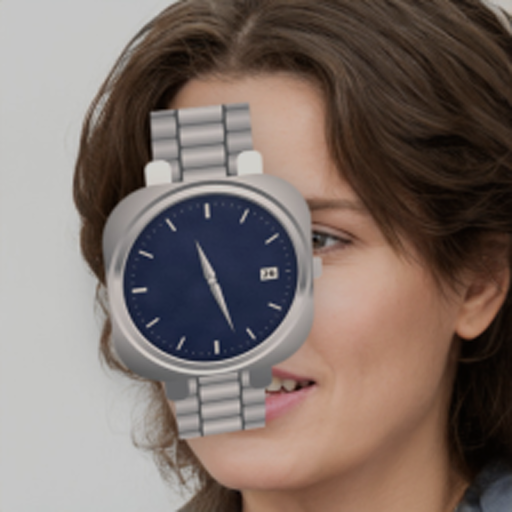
11:27
